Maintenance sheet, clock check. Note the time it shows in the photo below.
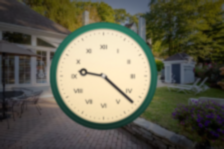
9:22
